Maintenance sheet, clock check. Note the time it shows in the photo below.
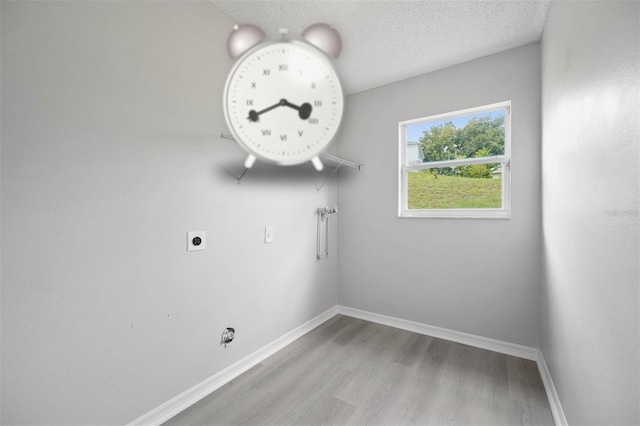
3:41
